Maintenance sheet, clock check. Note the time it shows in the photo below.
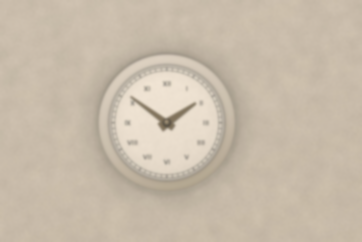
1:51
